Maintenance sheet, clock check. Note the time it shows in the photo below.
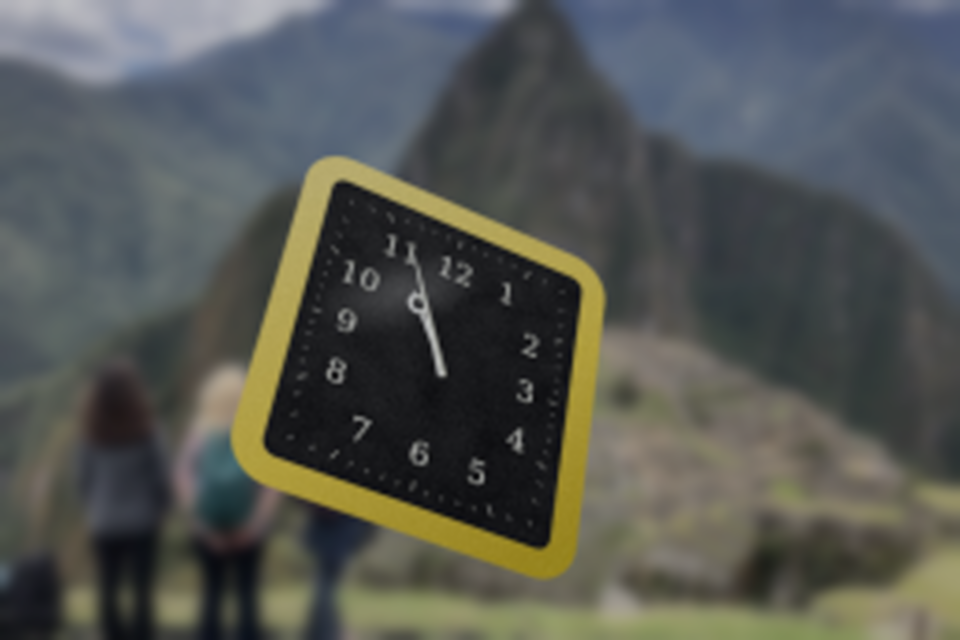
10:56
